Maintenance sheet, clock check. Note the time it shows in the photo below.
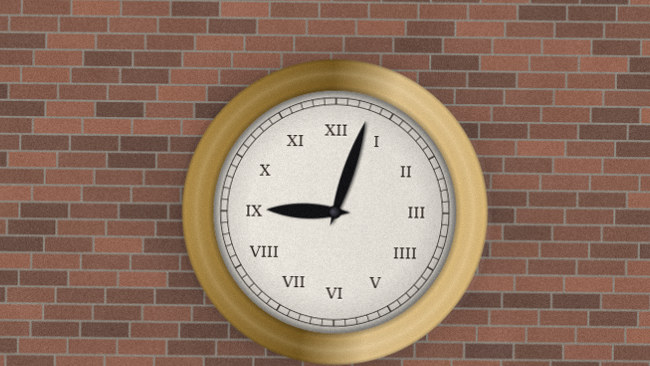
9:03
